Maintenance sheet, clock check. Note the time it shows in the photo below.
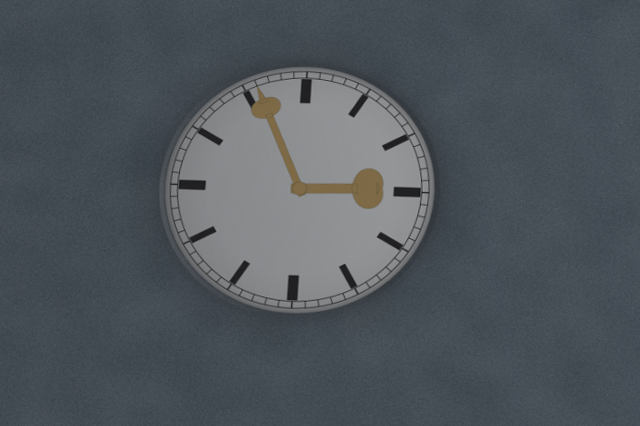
2:56
